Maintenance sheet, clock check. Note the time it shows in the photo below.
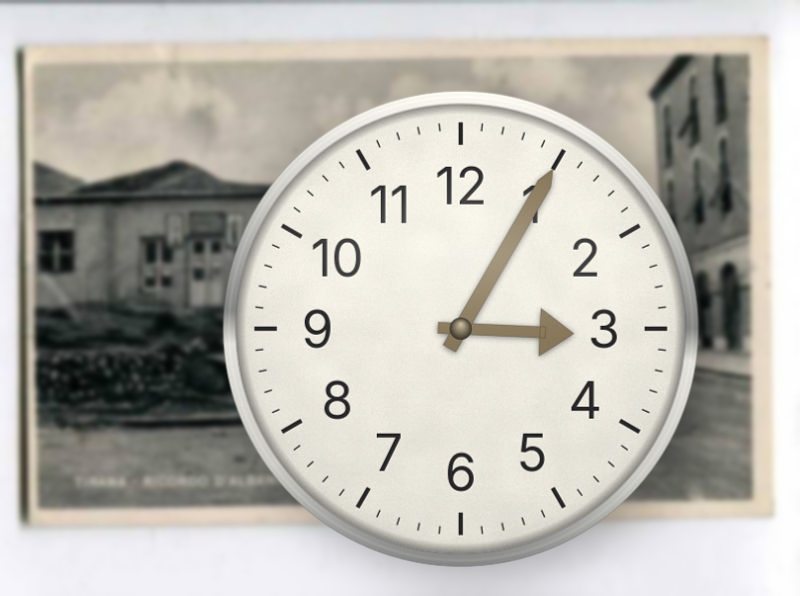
3:05
